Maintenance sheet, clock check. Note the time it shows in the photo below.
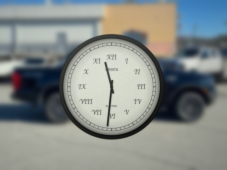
11:31
